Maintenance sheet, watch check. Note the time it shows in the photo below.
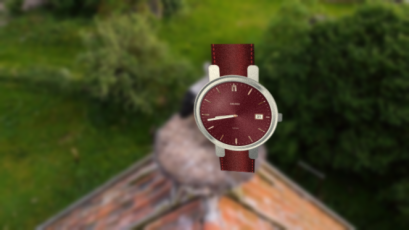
8:43
